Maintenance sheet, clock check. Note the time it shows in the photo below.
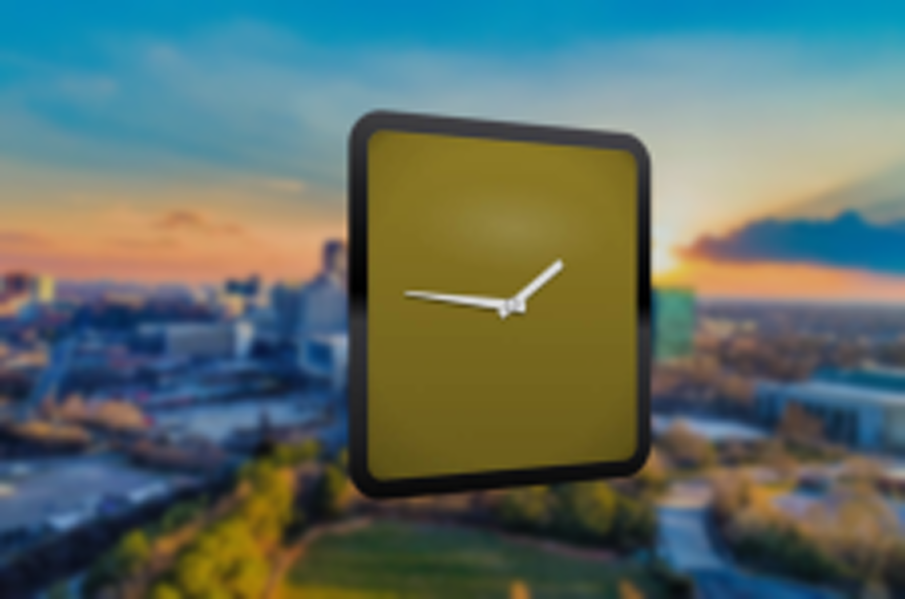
1:46
